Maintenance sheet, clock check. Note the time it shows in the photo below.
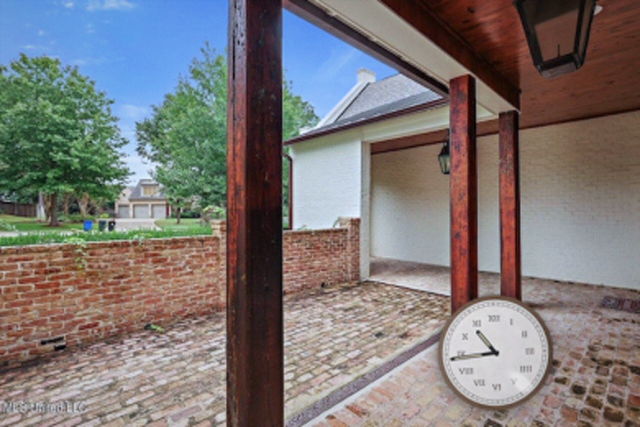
10:44
